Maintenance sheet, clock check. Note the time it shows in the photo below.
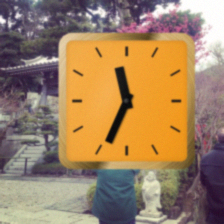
11:34
